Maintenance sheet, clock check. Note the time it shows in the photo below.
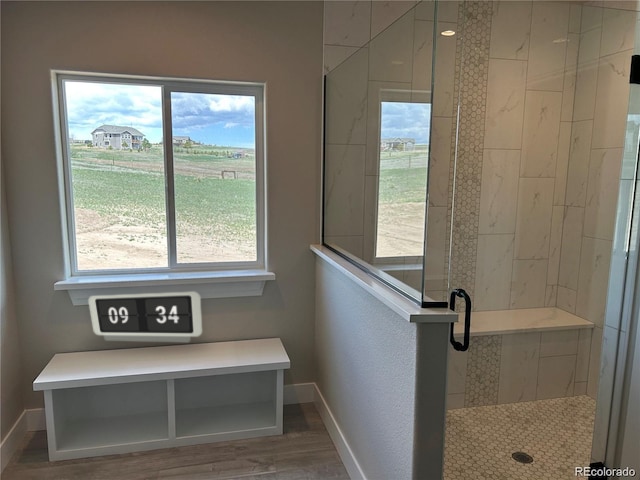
9:34
